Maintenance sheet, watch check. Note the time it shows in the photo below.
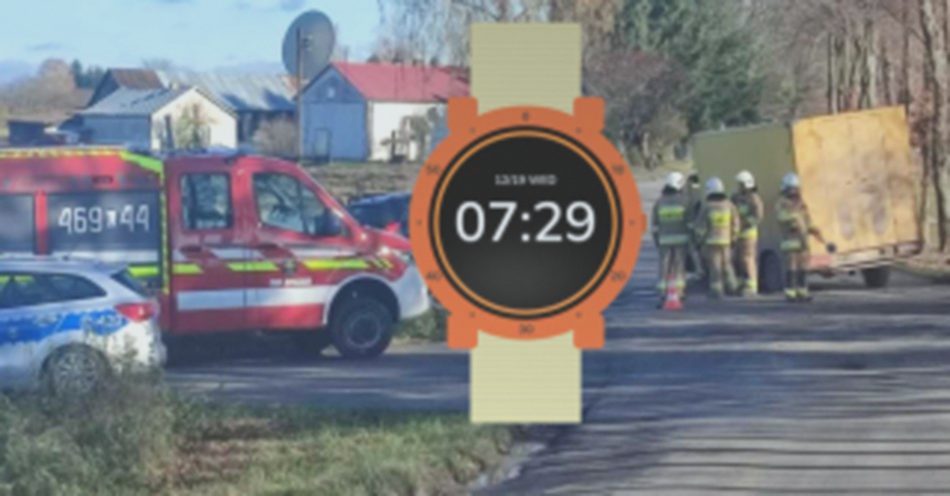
7:29
